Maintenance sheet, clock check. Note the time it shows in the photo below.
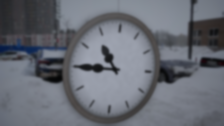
10:45
